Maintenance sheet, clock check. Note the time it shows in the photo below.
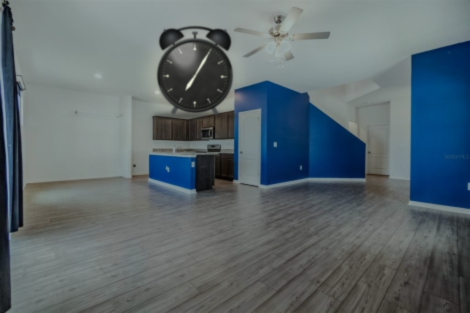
7:05
